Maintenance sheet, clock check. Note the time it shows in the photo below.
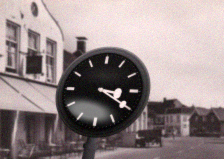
3:20
